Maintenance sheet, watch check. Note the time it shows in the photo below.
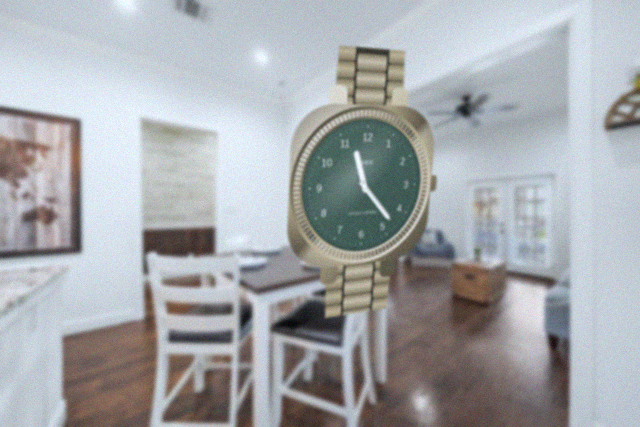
11:23
